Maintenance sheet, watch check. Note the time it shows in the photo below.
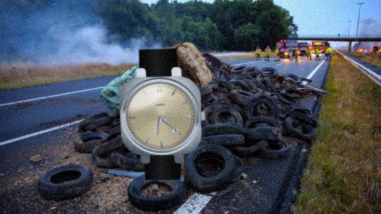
6:22
